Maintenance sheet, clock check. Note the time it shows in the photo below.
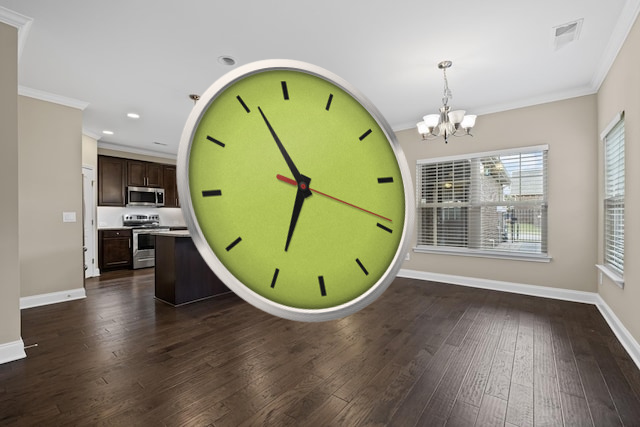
6:56:19
